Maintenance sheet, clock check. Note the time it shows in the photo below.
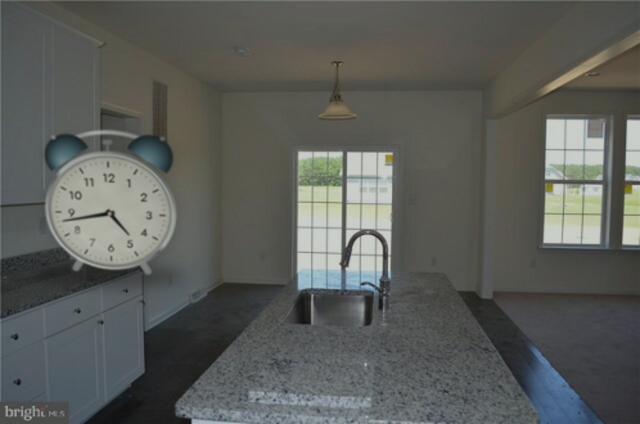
4:43
